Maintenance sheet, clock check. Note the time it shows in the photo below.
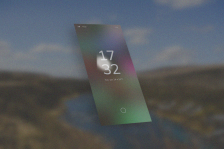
17:32
